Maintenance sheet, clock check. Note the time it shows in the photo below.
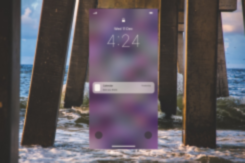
4:24
